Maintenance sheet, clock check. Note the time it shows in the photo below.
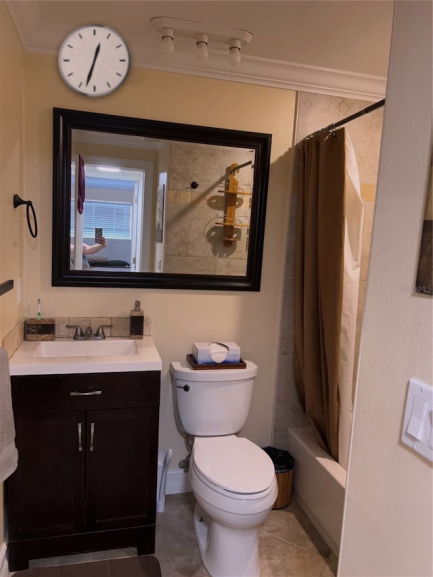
12:33
